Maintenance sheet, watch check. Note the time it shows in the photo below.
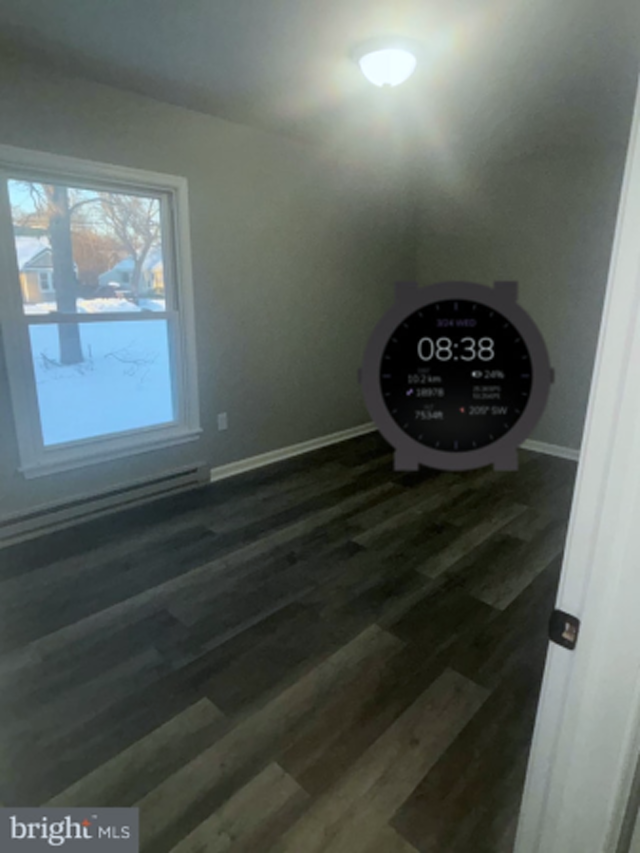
8:38
